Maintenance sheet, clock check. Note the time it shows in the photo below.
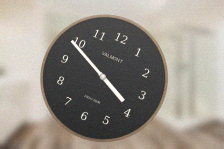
3:49
